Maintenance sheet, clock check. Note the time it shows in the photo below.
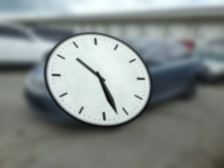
10:27
